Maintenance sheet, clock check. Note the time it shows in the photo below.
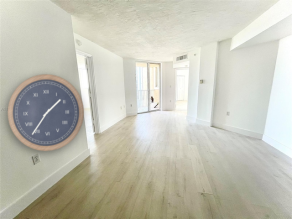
1:36
